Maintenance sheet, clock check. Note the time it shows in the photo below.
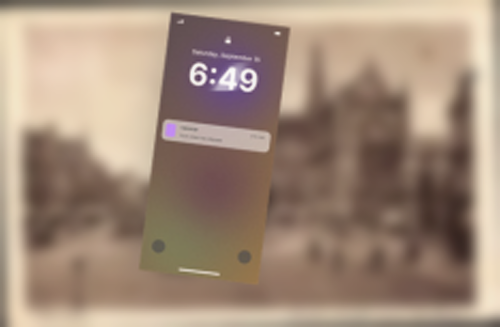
6:49
